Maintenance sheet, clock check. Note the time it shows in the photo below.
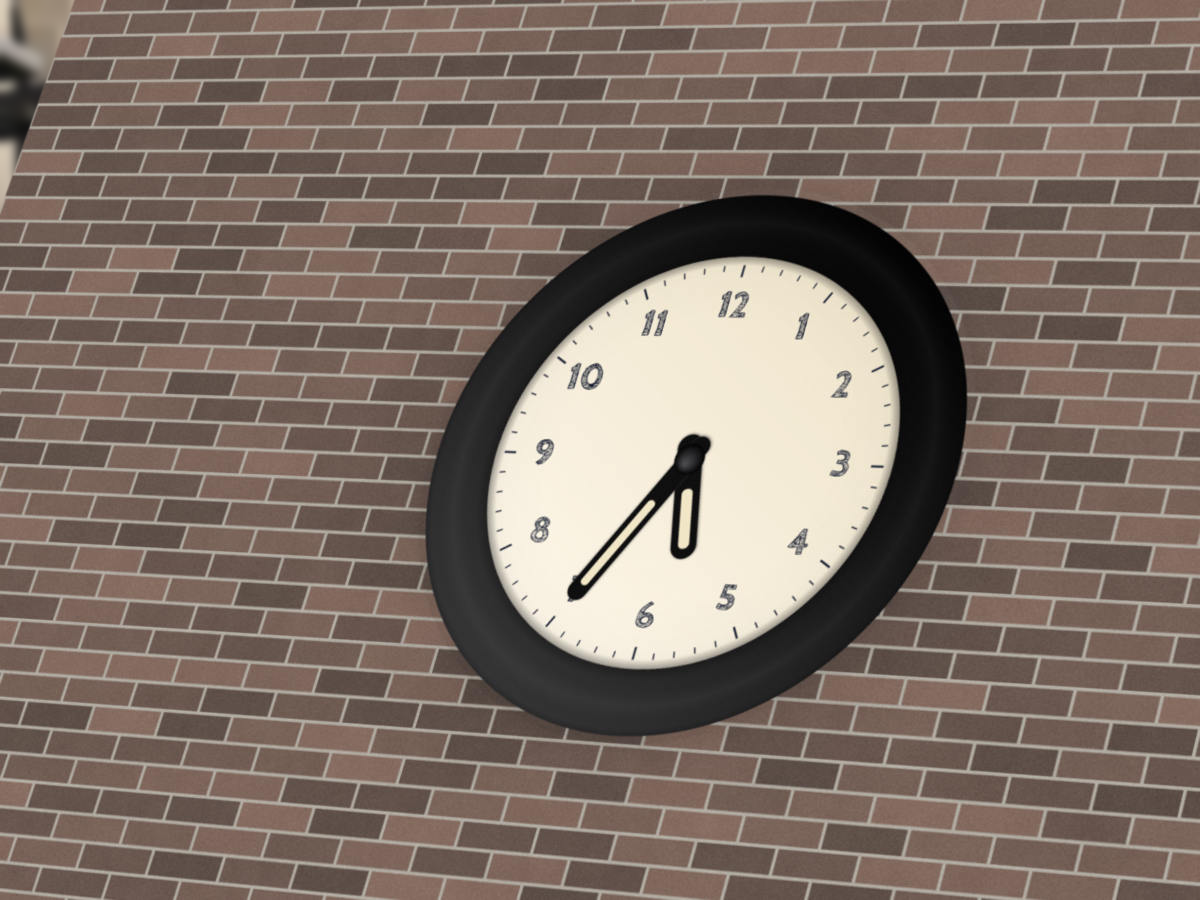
5:35
